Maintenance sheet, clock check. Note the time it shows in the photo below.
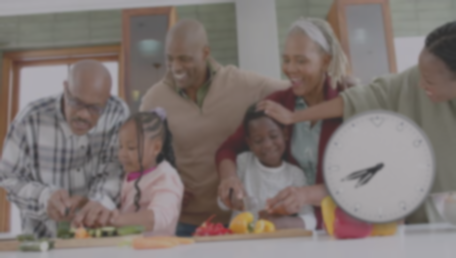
7:42
